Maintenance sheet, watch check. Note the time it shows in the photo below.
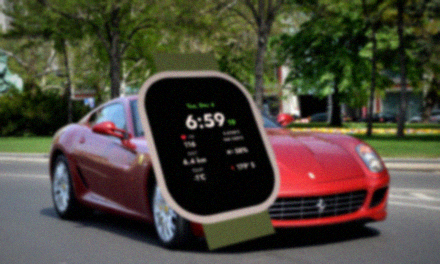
6:59
